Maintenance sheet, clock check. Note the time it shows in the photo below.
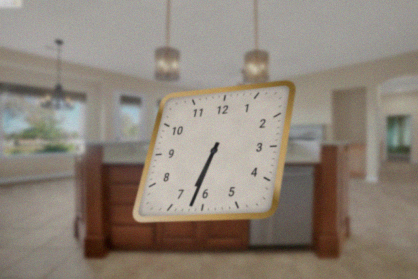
6:32
